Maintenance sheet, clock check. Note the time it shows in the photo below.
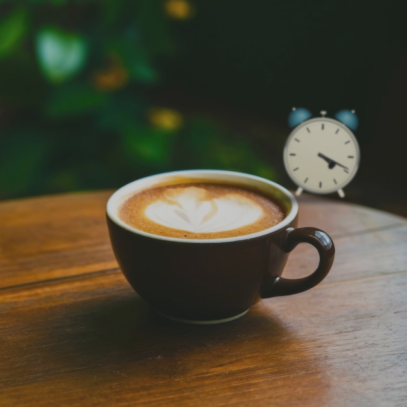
4:19
